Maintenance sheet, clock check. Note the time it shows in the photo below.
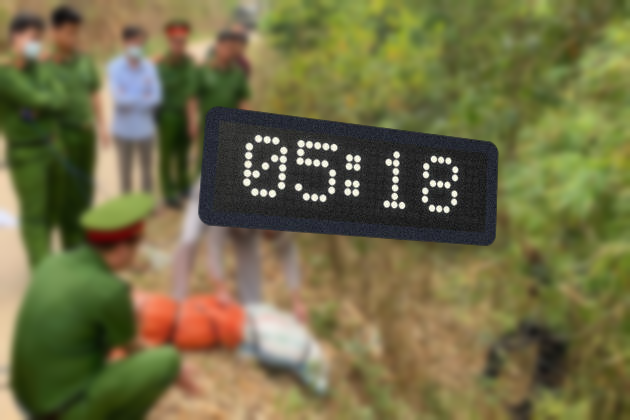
5:18
